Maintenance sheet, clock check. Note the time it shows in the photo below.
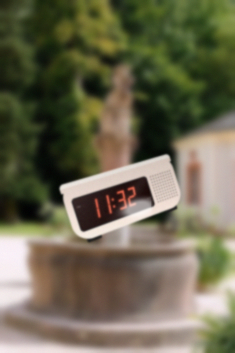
11:32
